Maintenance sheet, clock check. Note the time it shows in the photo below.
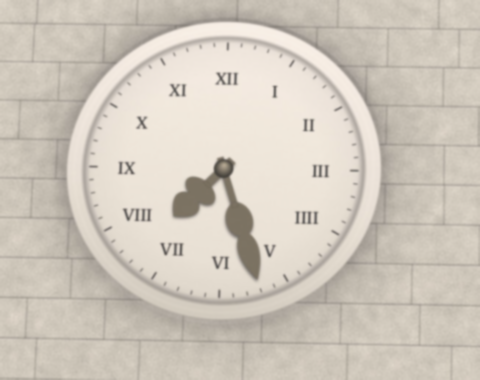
7:27
